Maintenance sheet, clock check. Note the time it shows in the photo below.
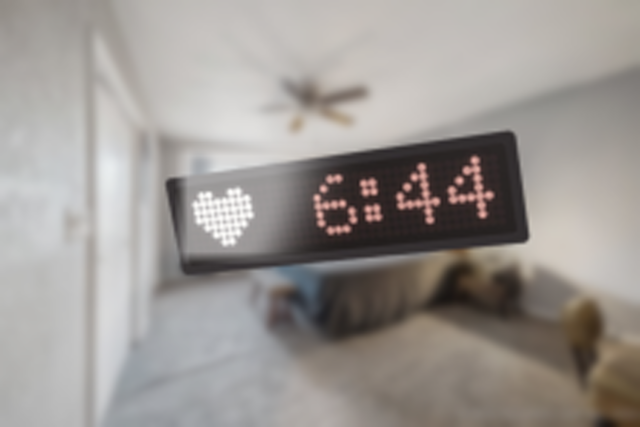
6:44
